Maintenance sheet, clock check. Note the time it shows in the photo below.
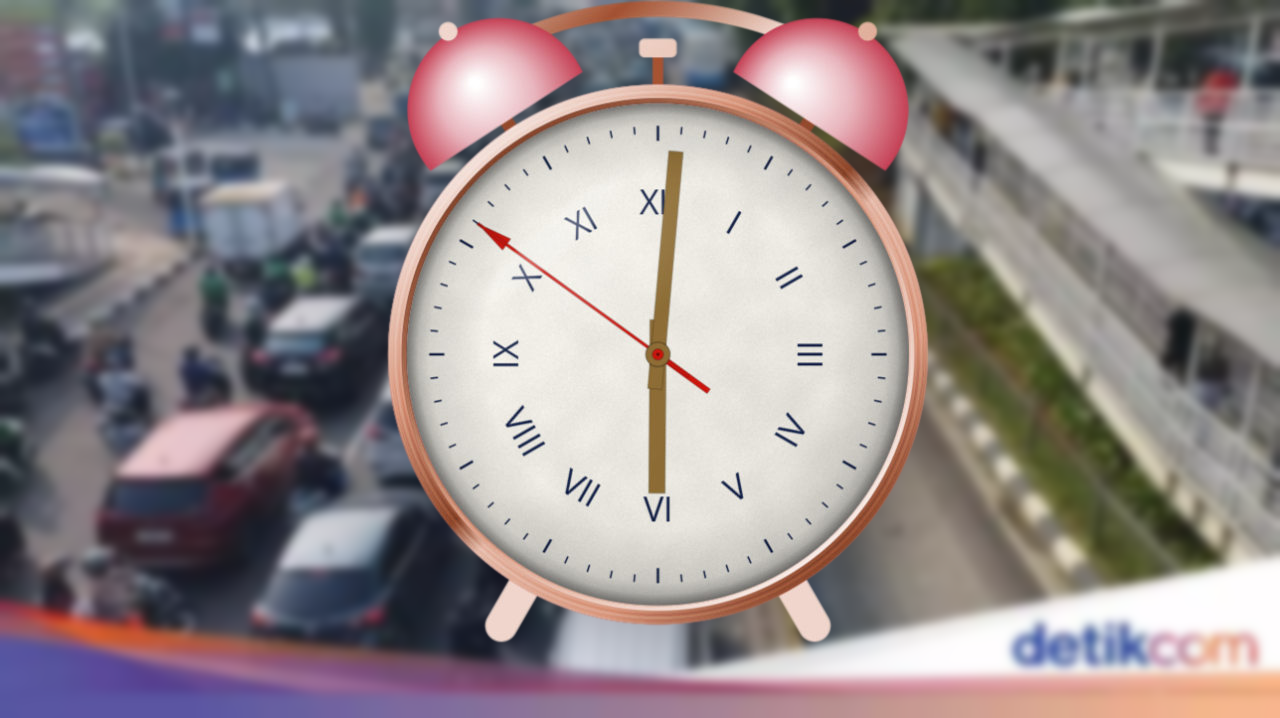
6:00:51
